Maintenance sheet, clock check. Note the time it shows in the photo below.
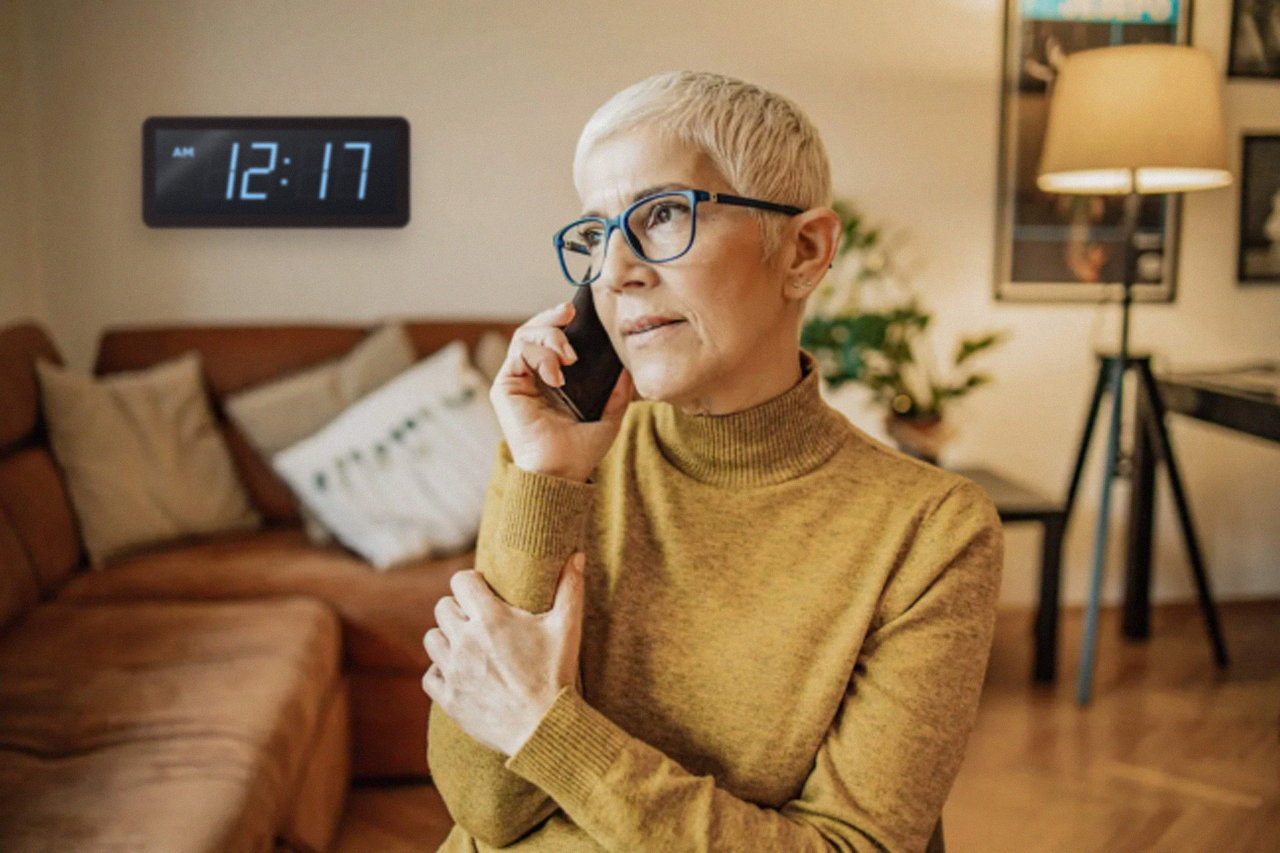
12:17
